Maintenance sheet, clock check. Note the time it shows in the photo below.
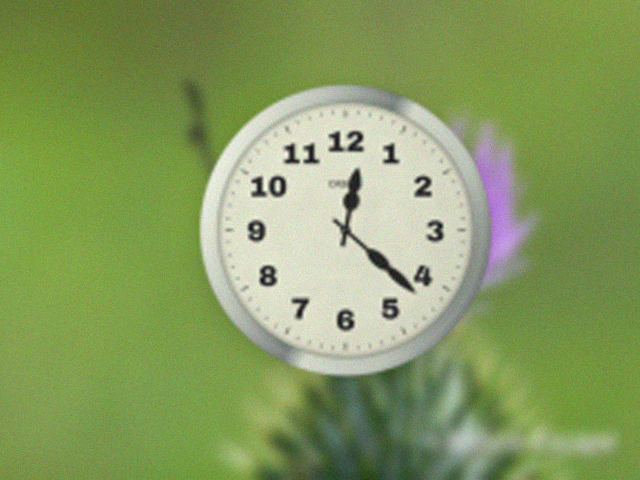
12:22
